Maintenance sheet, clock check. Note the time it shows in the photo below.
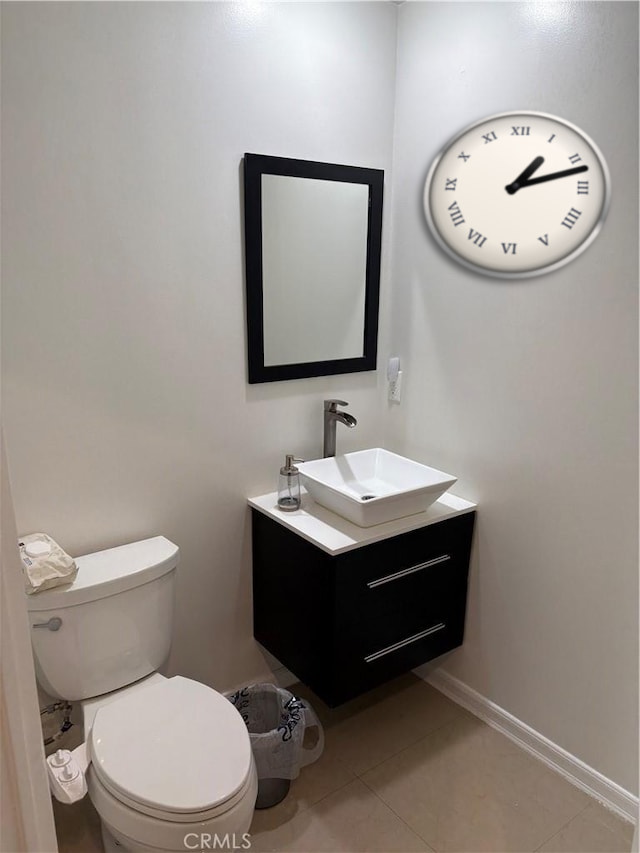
1:12
